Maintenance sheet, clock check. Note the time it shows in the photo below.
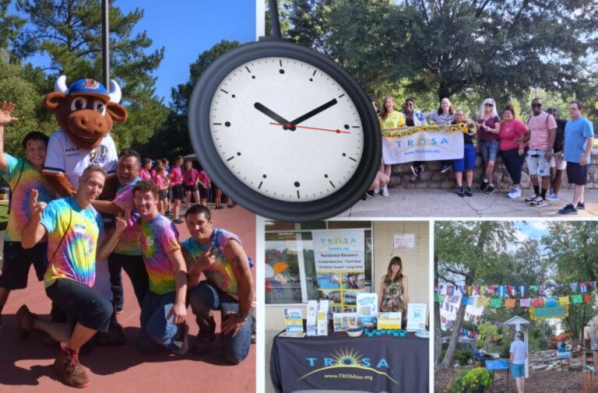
10:10:16
